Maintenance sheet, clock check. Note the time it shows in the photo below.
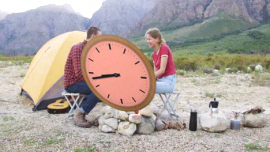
8:43
